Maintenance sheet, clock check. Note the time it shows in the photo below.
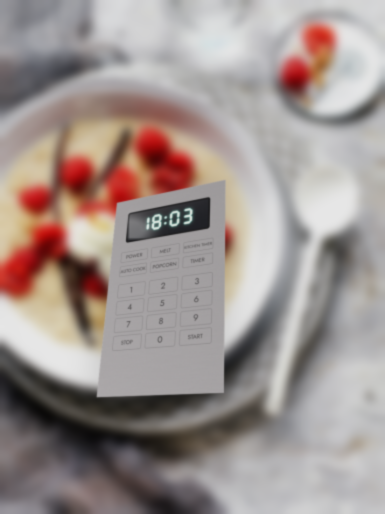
18:03
